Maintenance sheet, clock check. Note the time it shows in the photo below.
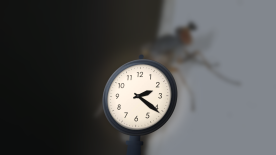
2:21
